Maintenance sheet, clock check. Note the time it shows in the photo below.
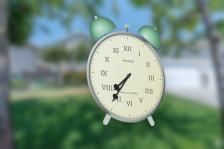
7:36
